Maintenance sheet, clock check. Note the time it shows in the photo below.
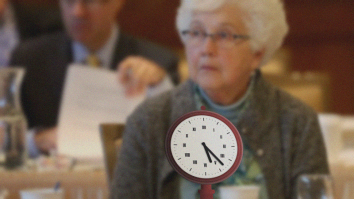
5:23
